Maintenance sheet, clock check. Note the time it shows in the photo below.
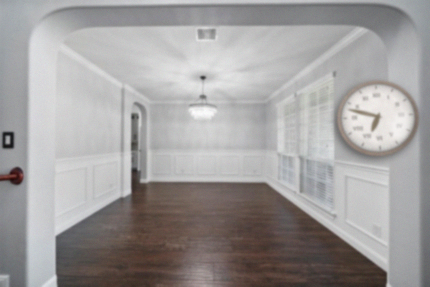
6:48
